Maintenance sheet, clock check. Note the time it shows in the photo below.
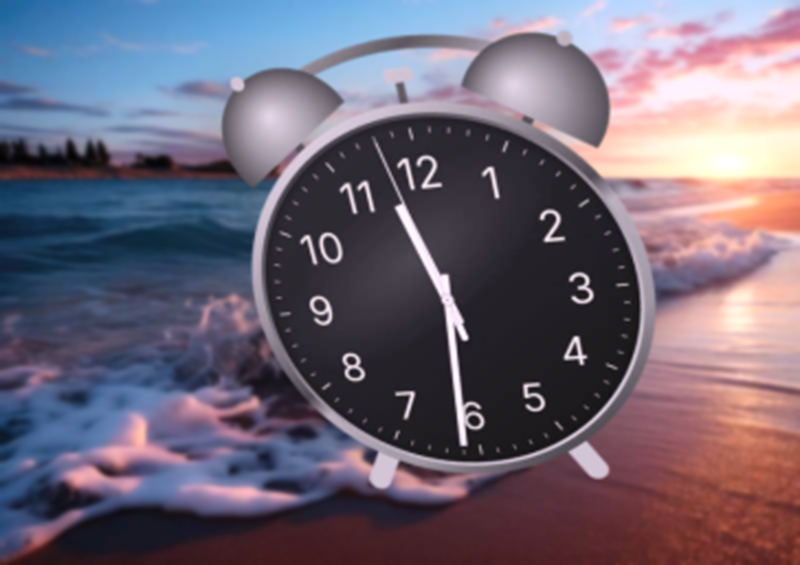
11:30:58
